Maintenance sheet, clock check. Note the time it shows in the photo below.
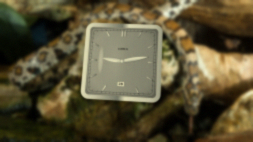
9:13
